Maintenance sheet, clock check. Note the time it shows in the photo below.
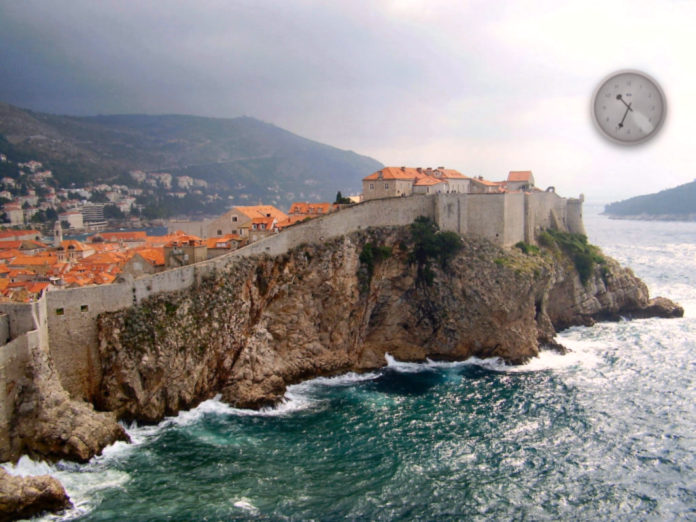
10:34
